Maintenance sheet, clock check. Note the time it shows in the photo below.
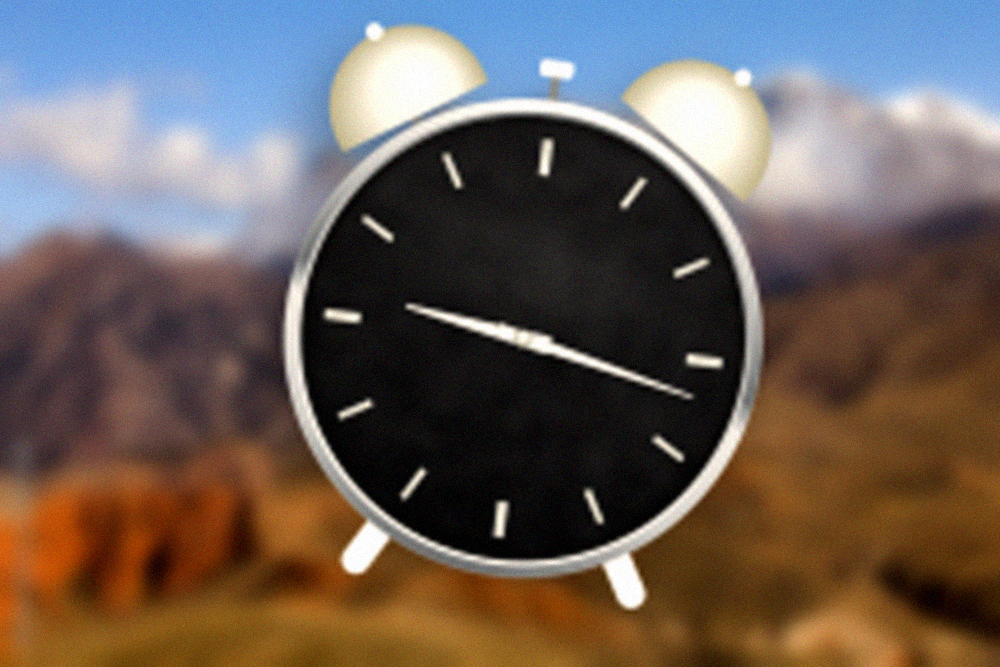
9:17
